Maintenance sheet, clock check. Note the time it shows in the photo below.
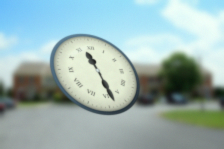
11:28
